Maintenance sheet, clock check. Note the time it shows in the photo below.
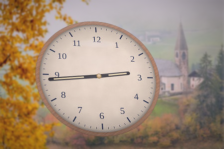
2:44
